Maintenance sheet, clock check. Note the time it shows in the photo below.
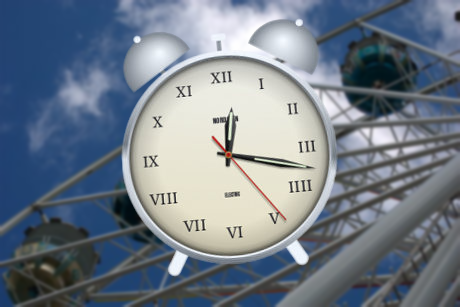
12:17:24
